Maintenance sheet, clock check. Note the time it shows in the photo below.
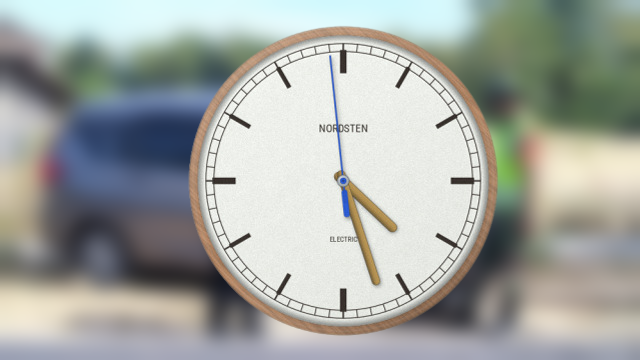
4:26:59
